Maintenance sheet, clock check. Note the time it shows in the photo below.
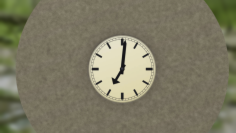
7:01
